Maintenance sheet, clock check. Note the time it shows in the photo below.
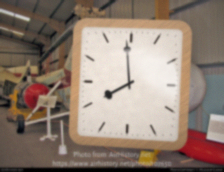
7:59
